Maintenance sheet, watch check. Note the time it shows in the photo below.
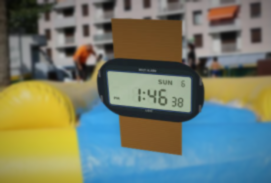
1:46:38
